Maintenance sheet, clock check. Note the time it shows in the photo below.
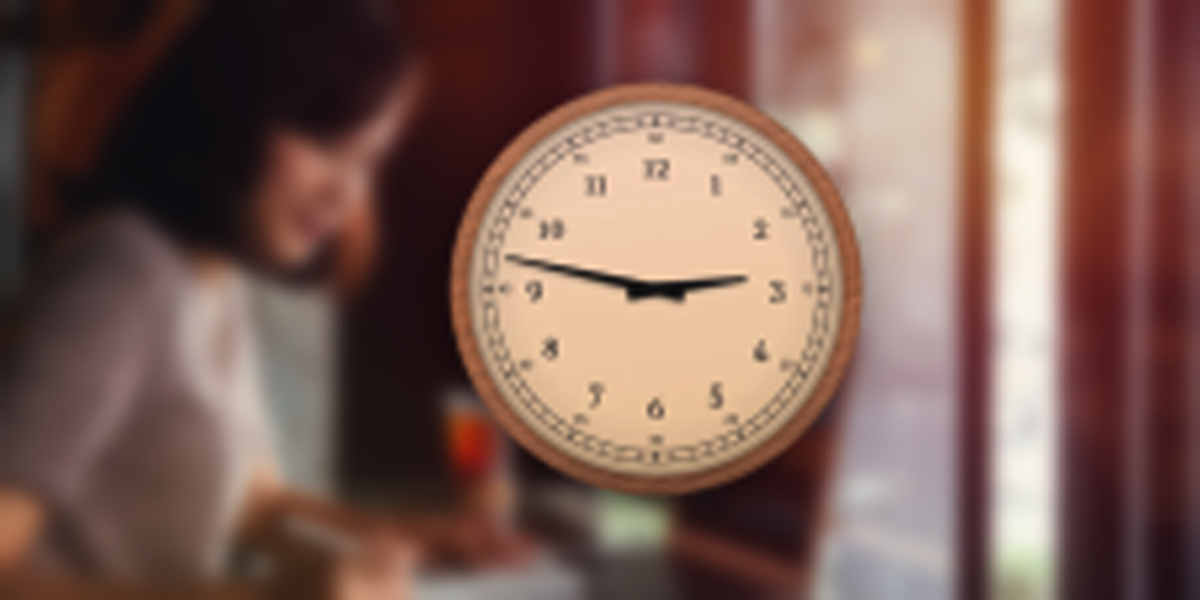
2:47
